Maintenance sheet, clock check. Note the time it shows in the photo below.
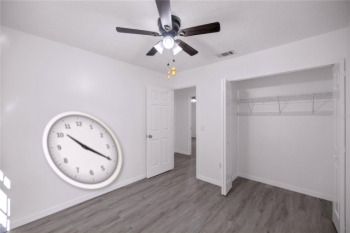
10:20
